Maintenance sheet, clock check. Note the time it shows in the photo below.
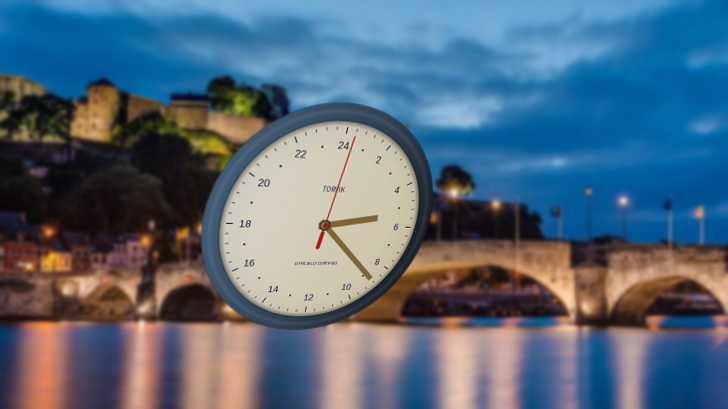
5:22:01
